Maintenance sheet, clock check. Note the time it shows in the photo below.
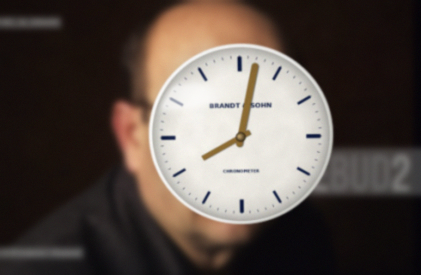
8:02
